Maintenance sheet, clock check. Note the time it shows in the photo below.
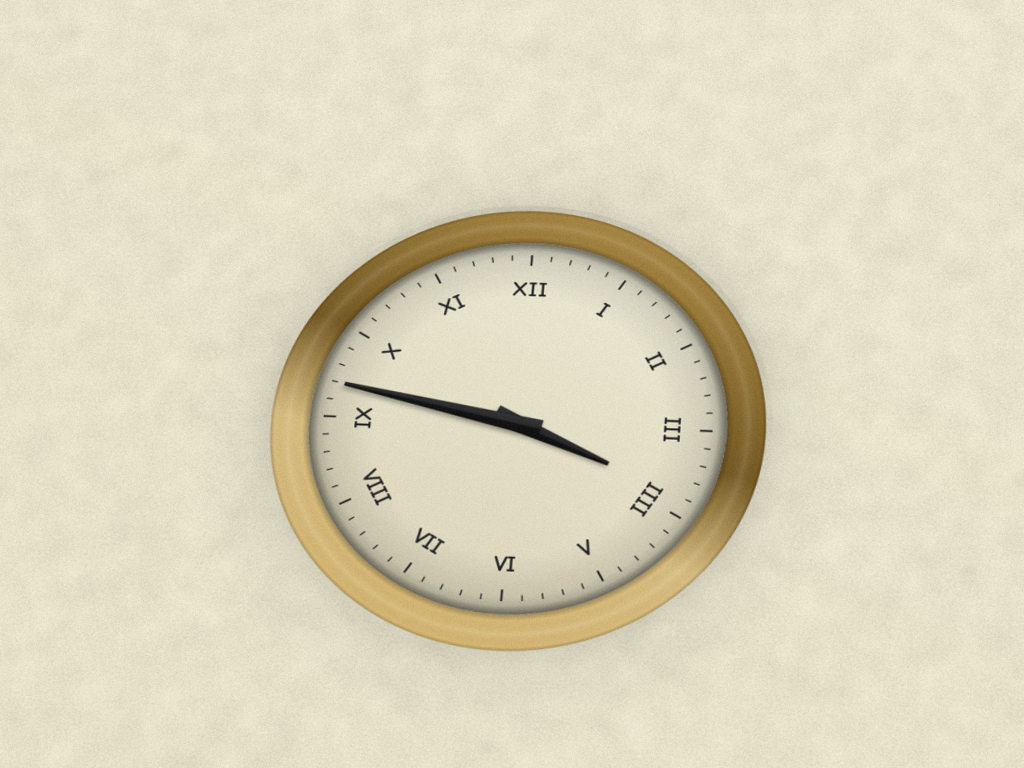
3:47
